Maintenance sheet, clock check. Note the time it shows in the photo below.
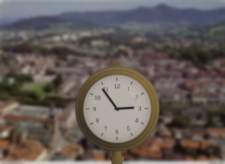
2:54
